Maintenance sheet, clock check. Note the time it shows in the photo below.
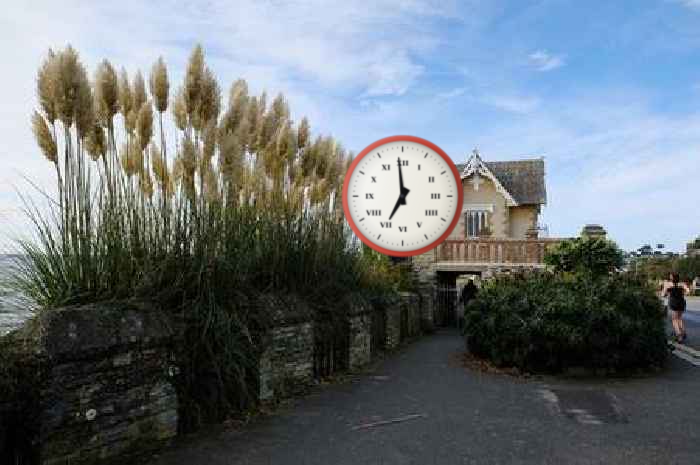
6:59
